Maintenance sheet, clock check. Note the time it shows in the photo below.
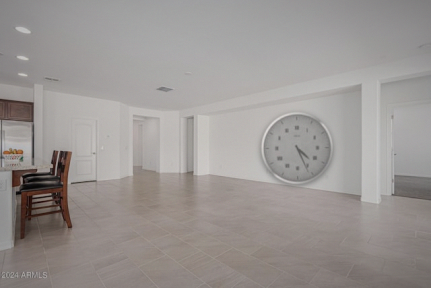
4:26
